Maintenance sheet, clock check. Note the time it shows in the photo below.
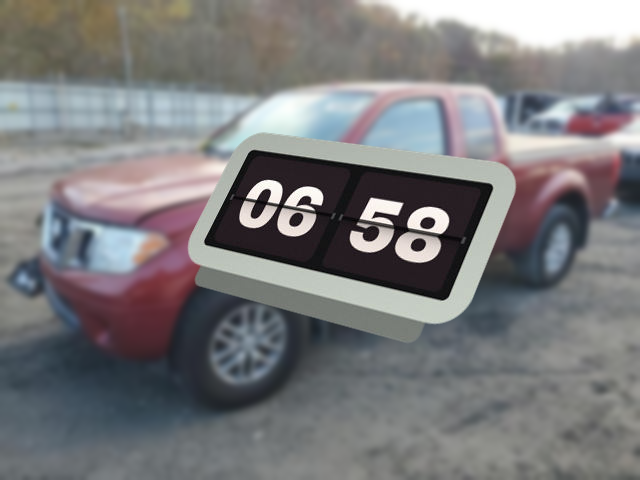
6:58
